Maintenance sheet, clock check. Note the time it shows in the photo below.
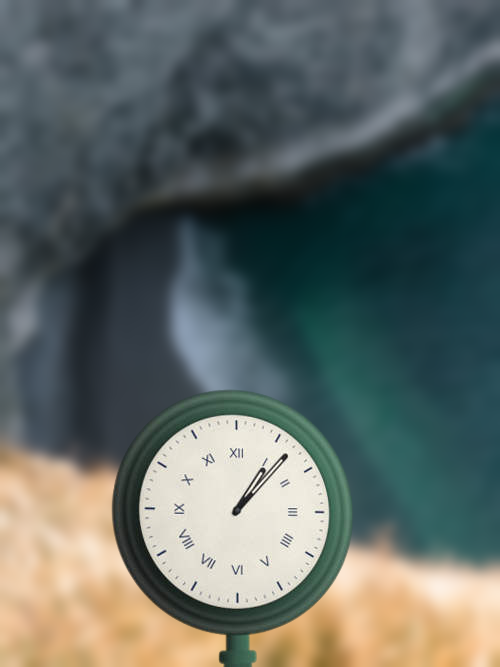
1:07
